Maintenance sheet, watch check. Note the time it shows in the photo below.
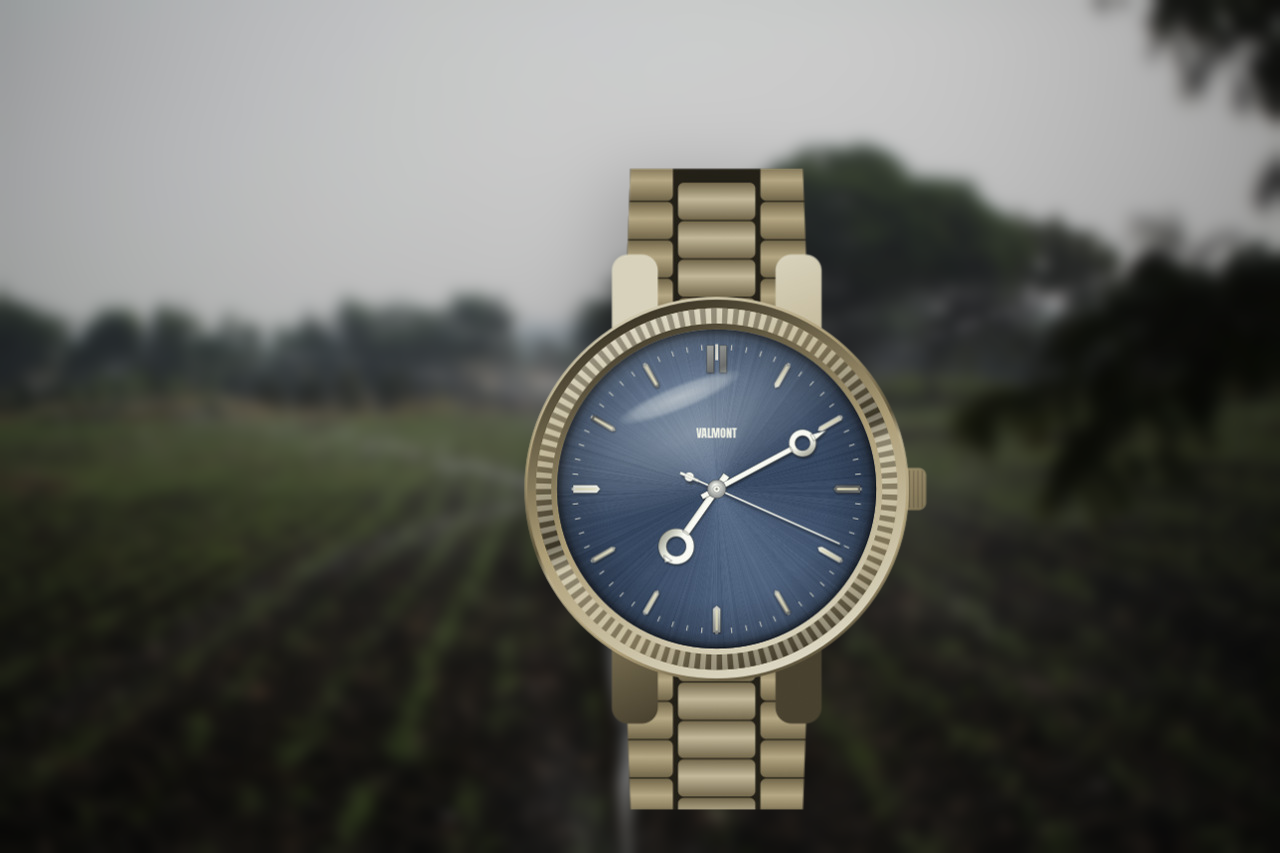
7:10:19
